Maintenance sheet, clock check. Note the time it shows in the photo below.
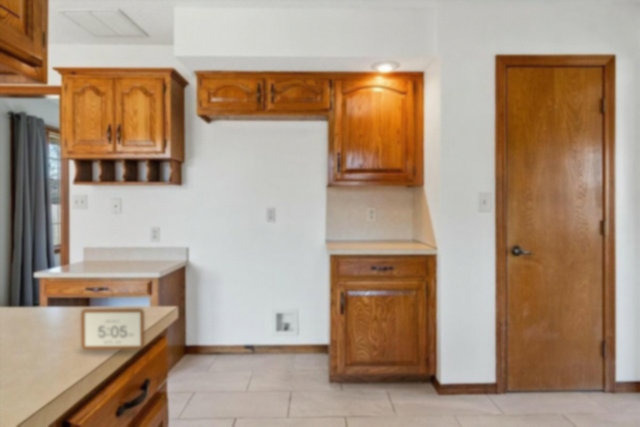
5:05
